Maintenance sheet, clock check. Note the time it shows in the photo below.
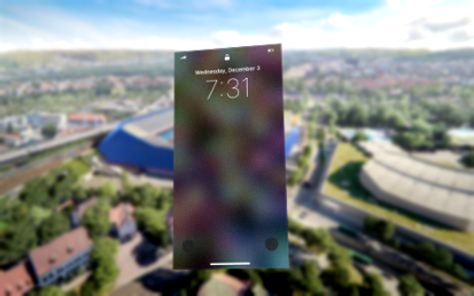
7:31
